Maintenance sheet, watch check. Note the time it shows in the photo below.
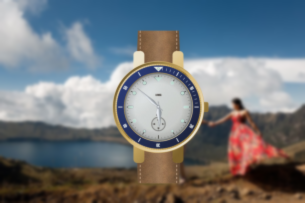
5:52
